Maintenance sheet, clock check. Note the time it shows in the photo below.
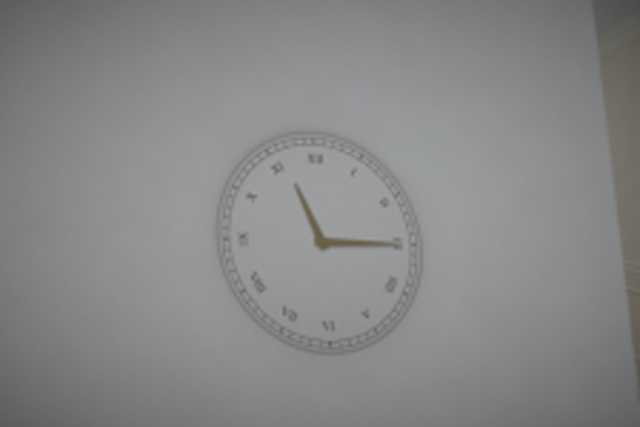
11:15
